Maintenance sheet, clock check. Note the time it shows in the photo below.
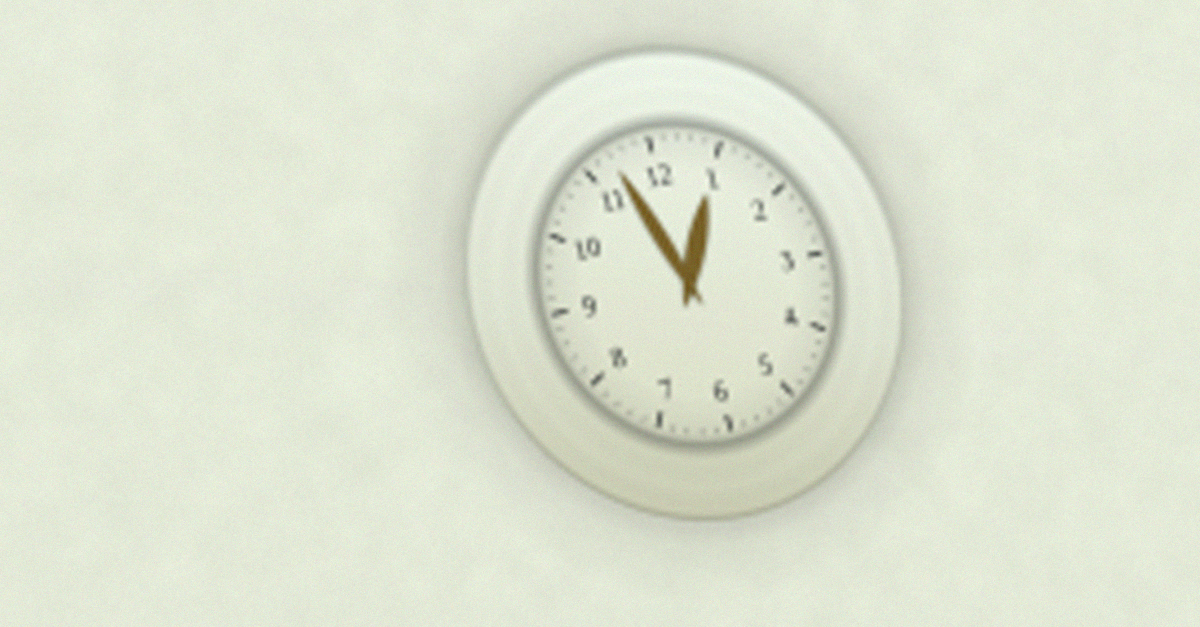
12:57
